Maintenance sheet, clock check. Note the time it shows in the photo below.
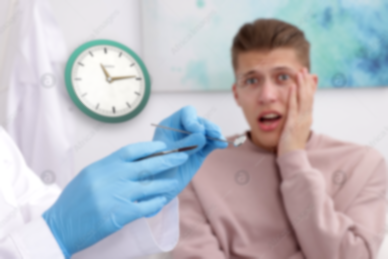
11:14
